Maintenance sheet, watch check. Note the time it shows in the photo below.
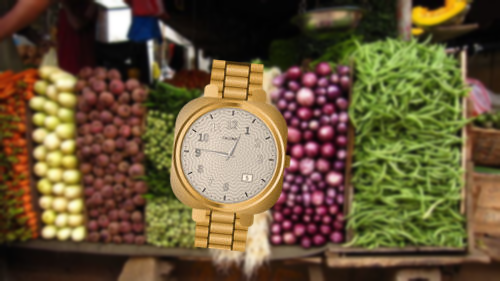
12:46
